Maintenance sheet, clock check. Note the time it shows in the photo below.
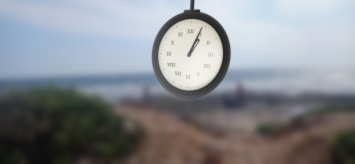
1:04
